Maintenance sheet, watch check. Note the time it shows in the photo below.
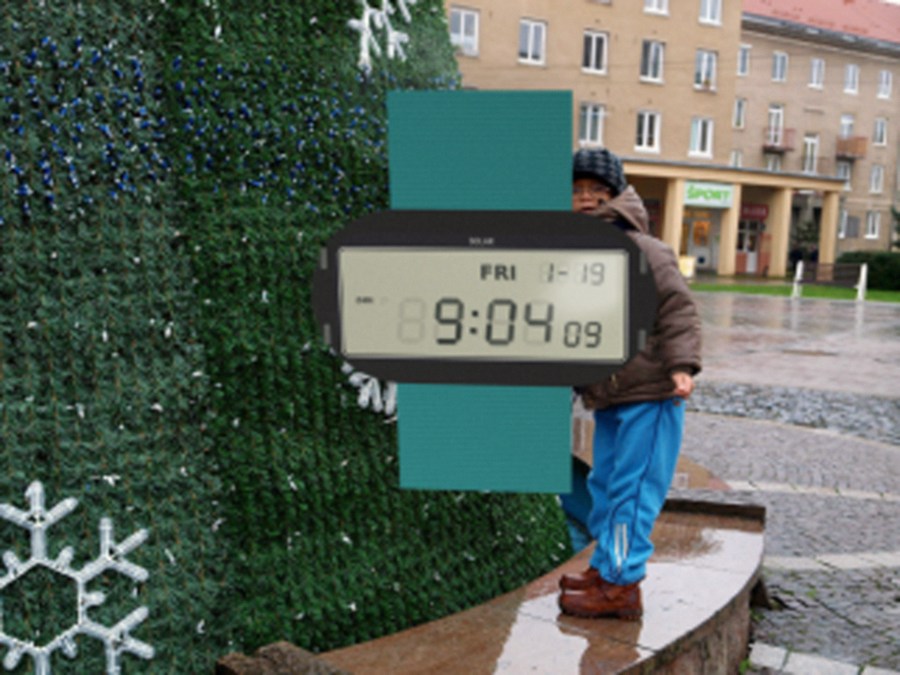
9:04:09
